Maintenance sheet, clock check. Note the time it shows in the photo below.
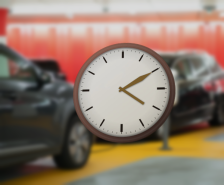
4:10
